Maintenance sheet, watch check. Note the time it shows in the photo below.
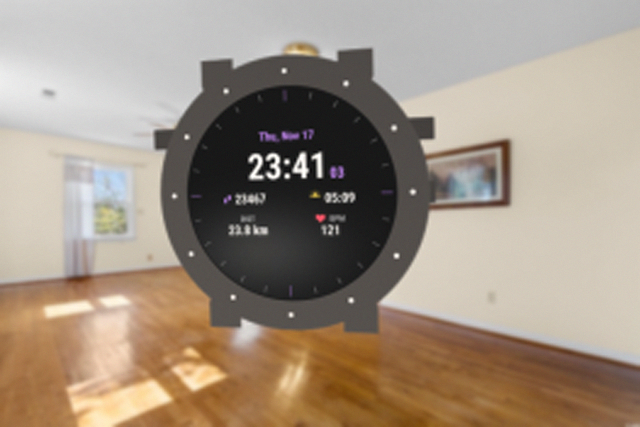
23:41
